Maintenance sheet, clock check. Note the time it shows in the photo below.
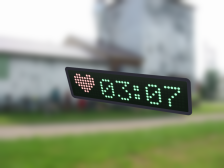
3:07
